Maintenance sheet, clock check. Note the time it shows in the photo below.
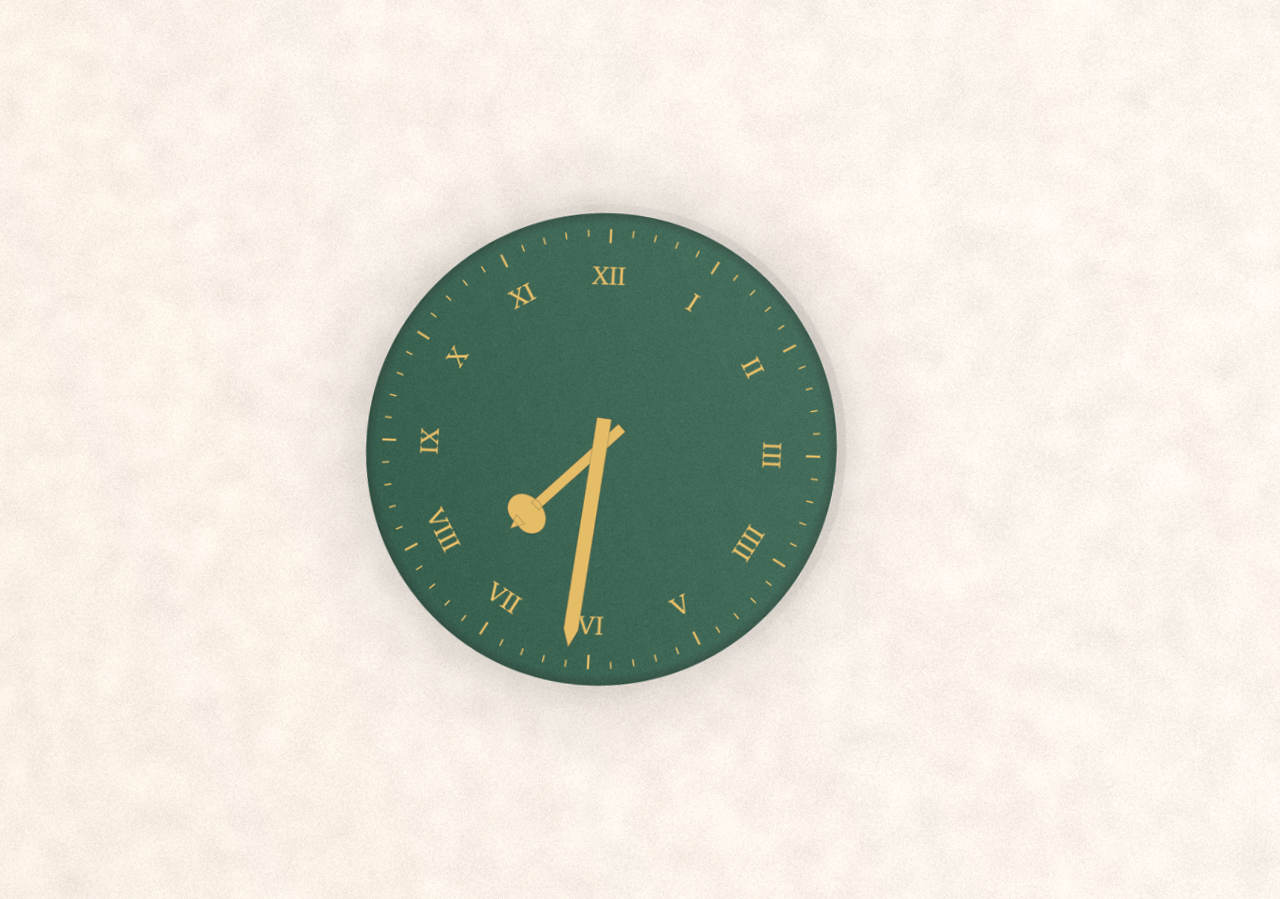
7:31
